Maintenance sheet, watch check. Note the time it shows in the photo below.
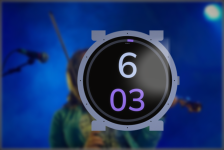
6:03
